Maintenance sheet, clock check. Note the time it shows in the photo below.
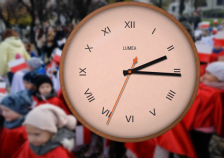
2:15:34
